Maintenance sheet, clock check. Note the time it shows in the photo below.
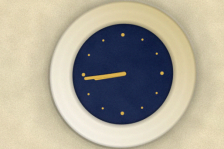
8:44
